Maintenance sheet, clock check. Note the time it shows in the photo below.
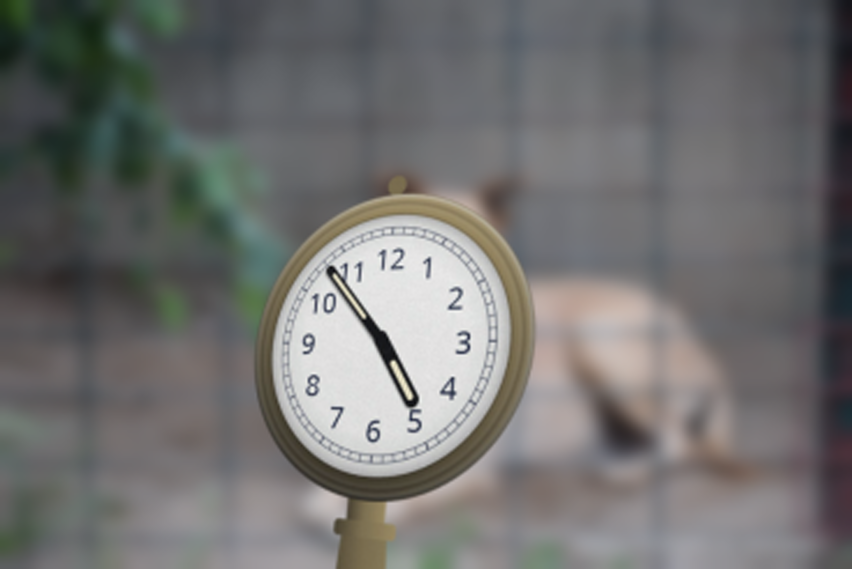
4:53
